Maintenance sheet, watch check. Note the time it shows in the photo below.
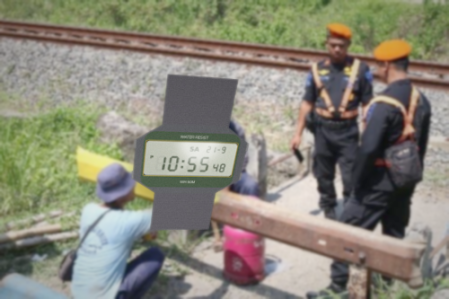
10:55:48
